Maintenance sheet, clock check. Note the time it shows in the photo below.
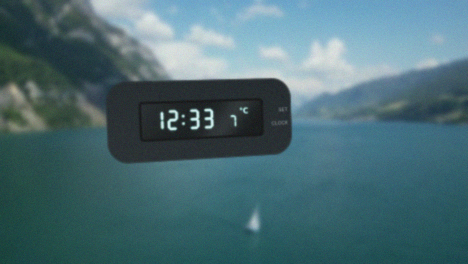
12:33
